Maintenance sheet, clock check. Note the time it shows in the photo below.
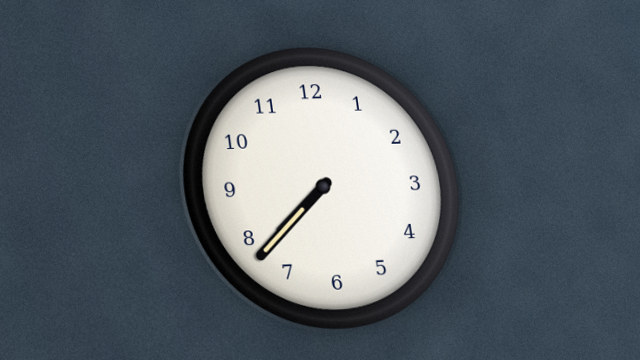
7:38
